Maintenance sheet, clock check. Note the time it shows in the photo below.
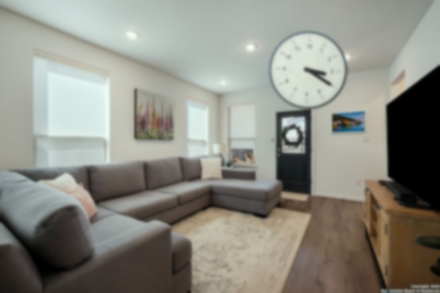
3:20
